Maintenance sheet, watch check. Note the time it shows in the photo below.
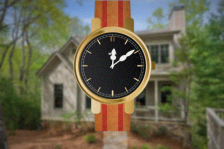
12:09
